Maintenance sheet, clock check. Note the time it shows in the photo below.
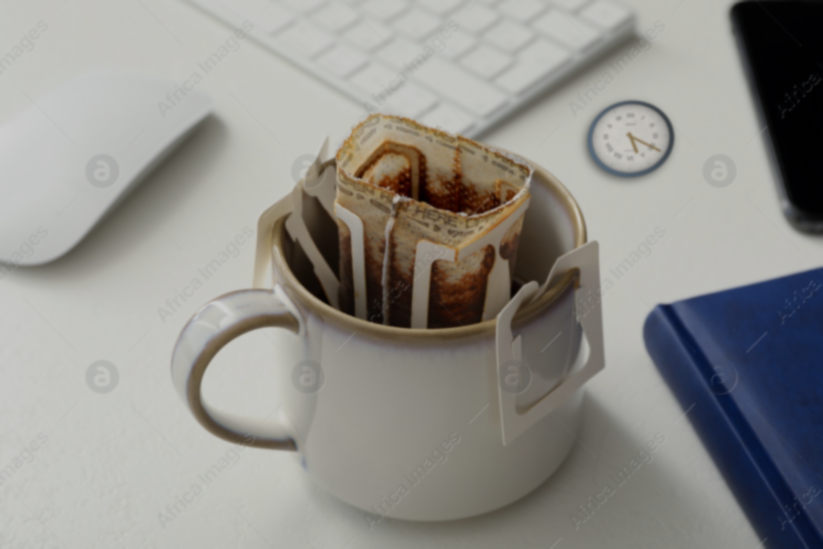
5:20
